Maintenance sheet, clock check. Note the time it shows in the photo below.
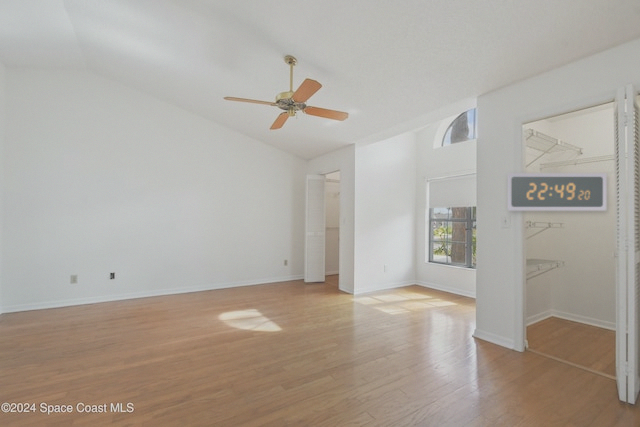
22:49:20
